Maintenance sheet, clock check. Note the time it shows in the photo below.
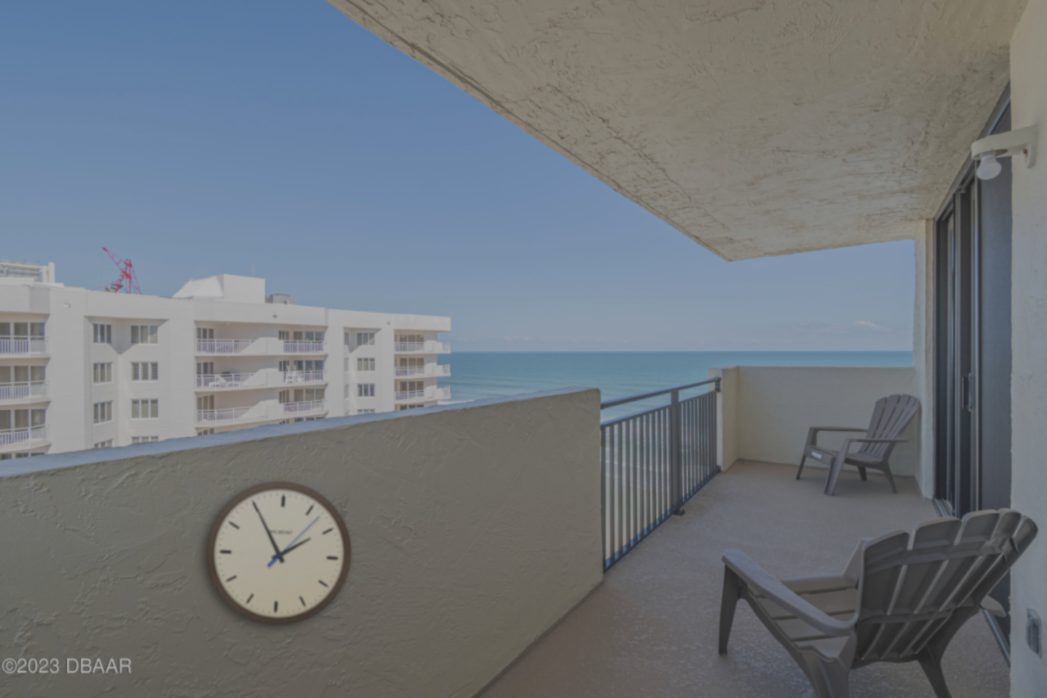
1:55:07
